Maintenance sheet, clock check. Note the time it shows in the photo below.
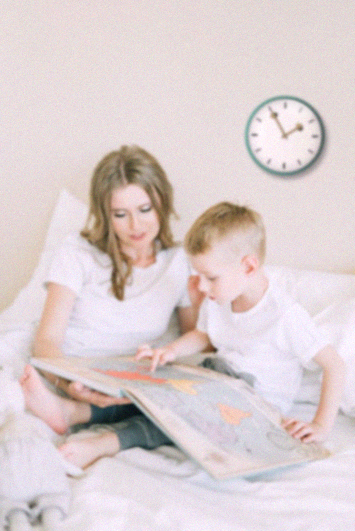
1:55
